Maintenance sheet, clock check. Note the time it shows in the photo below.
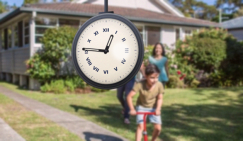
12:46
